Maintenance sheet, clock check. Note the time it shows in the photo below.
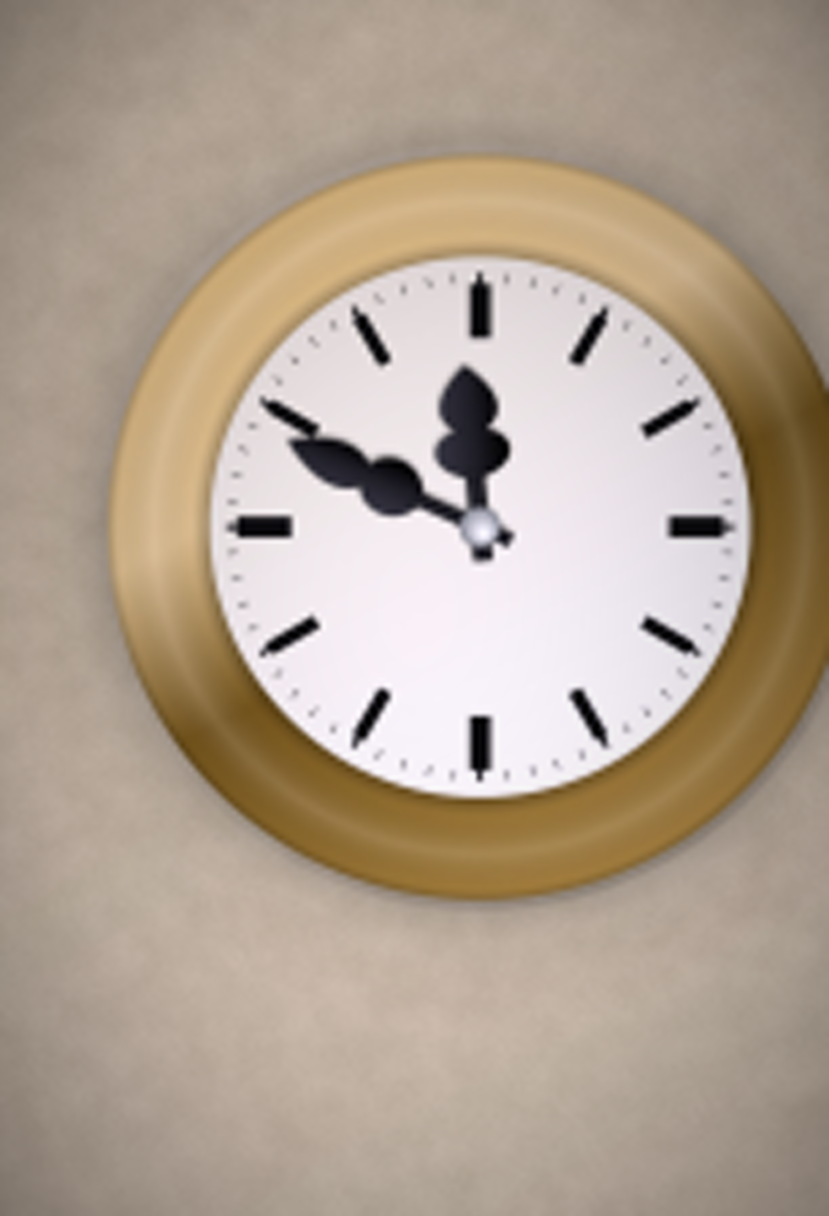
11:49
